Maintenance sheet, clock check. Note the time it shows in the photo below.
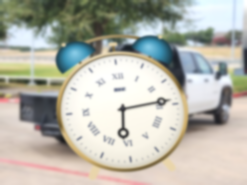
6:14
